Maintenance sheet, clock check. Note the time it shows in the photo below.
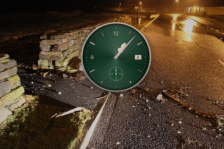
1:07
